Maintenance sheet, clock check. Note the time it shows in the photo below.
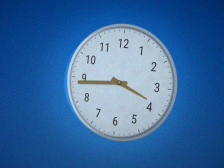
3:44
